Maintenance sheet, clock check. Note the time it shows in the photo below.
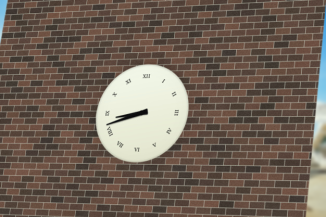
8:42
